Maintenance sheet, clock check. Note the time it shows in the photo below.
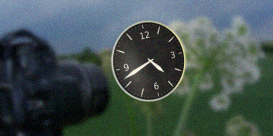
4:42
